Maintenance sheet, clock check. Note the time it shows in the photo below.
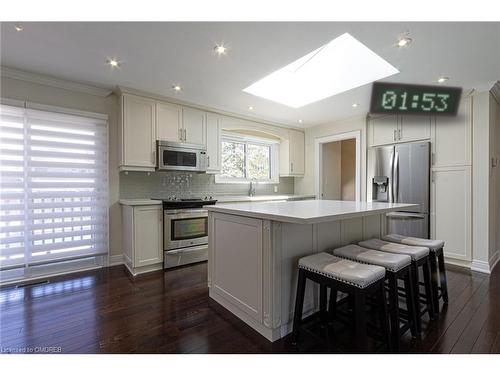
1:53
